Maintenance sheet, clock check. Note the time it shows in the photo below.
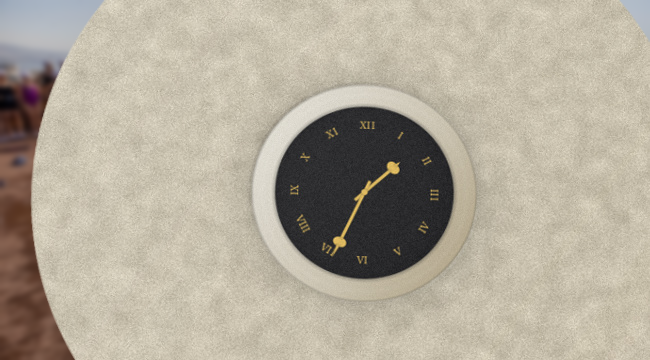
1:34
